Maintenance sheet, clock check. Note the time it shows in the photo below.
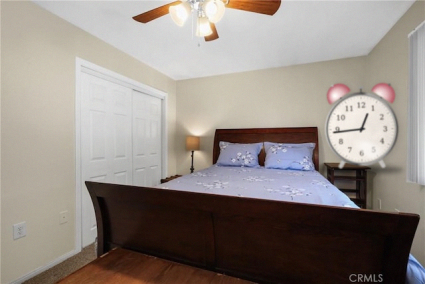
12:44
